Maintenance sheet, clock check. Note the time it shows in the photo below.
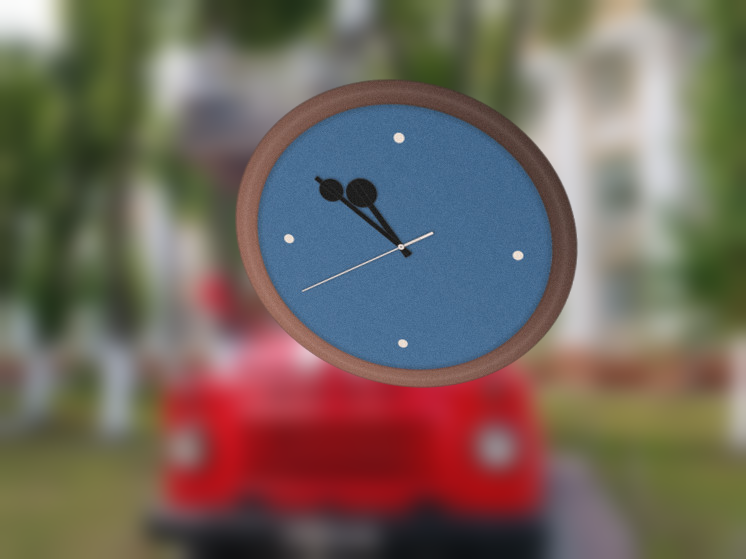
10:51:40
